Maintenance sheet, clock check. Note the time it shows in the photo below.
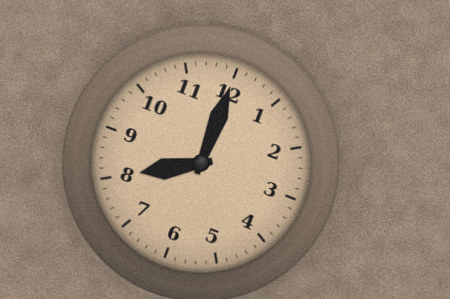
8:00
